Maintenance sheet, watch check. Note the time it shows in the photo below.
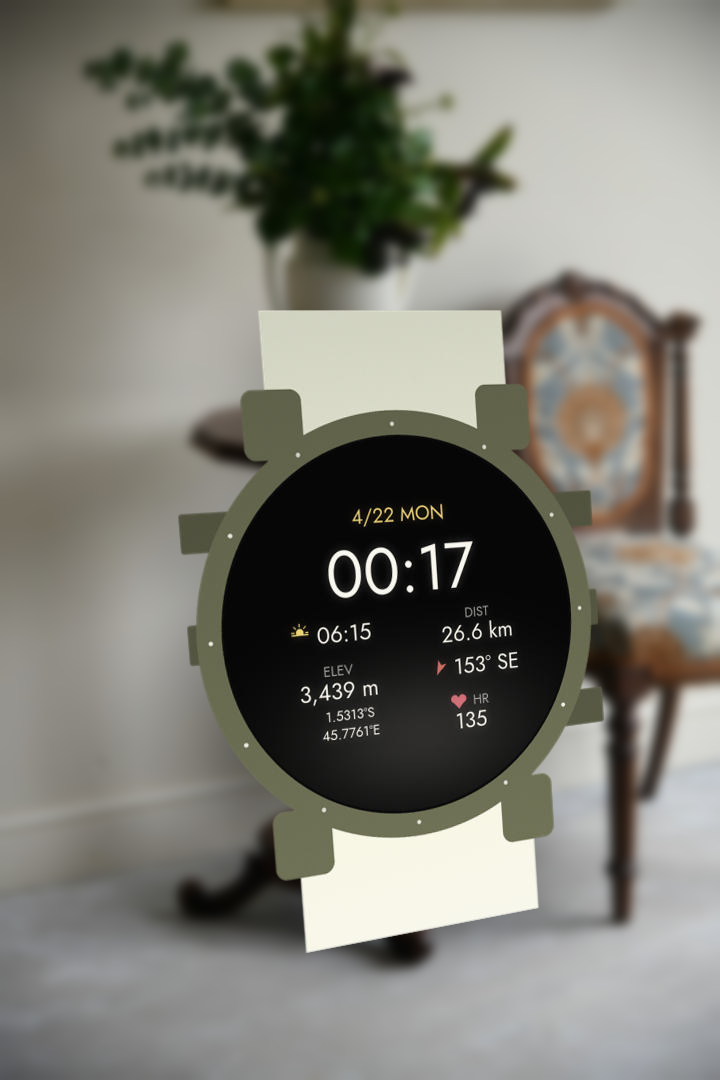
0:17
